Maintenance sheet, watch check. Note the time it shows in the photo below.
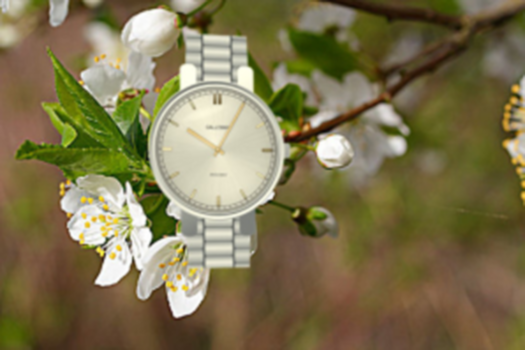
10:05
